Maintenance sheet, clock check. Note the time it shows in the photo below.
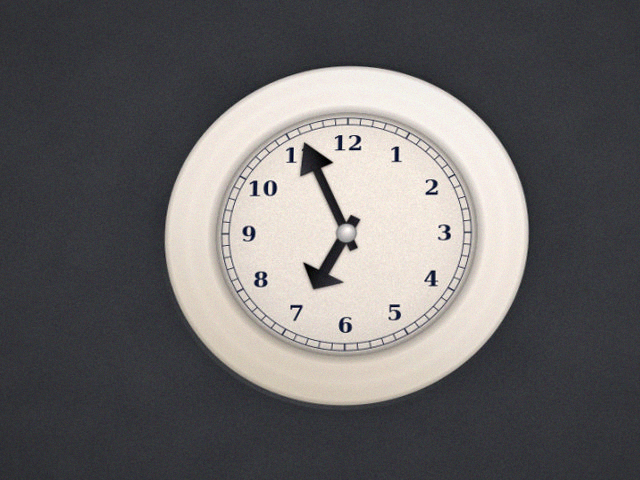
6:56
